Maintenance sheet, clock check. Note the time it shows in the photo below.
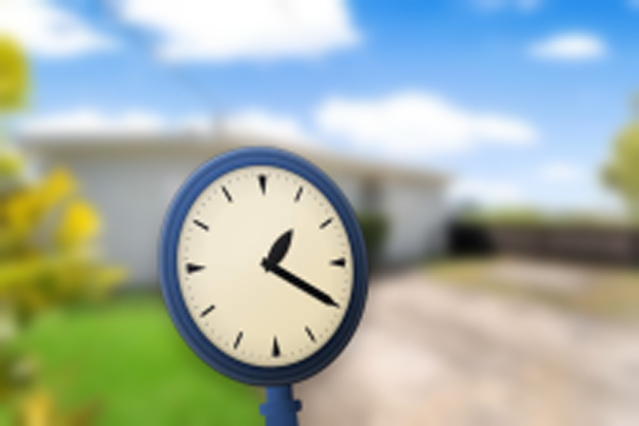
1:20
